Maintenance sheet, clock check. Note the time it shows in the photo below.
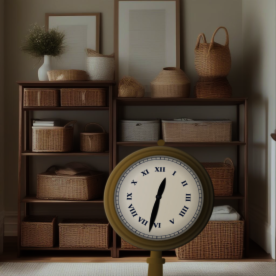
12:32
